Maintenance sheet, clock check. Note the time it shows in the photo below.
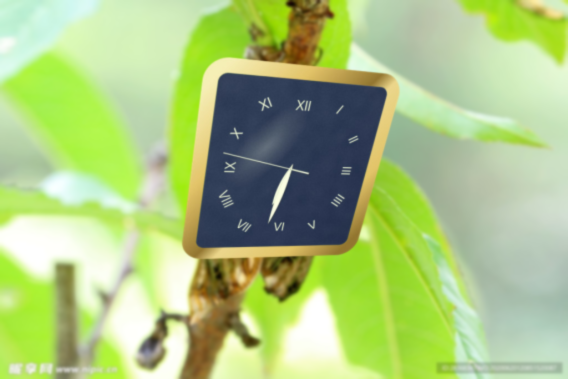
6:31:47
